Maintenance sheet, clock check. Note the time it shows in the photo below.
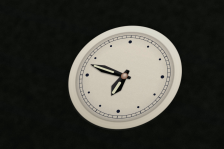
6:48
